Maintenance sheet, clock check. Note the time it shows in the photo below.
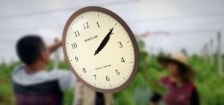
2:10
